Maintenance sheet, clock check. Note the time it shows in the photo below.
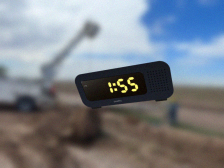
1:55
